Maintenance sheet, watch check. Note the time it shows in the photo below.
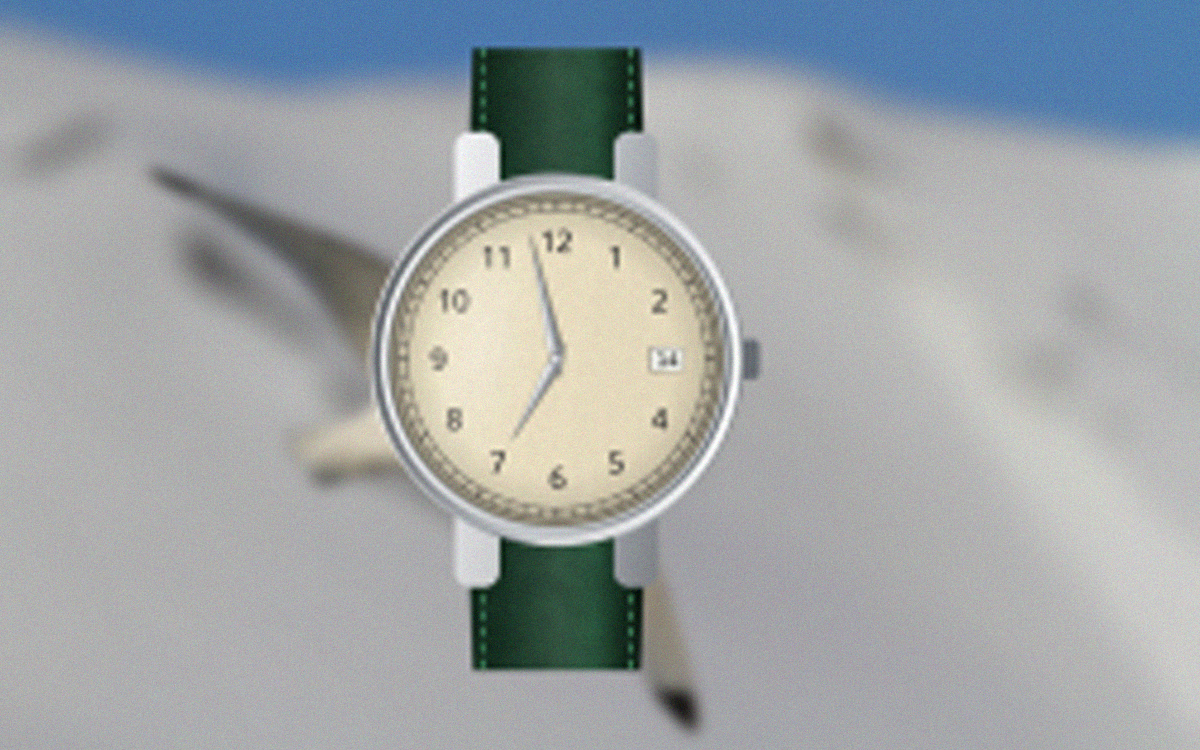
6:58
